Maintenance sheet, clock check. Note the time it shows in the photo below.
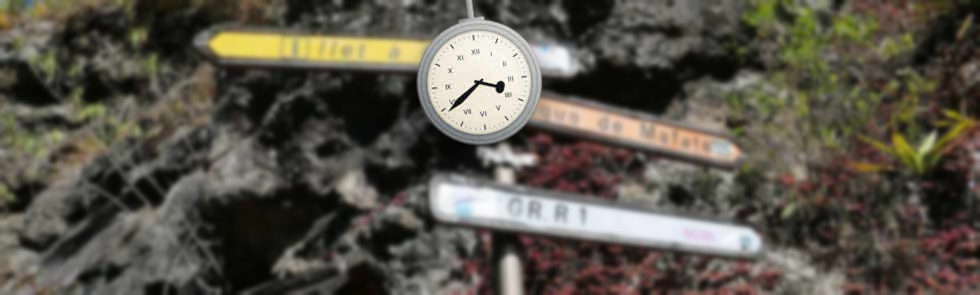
3:39
